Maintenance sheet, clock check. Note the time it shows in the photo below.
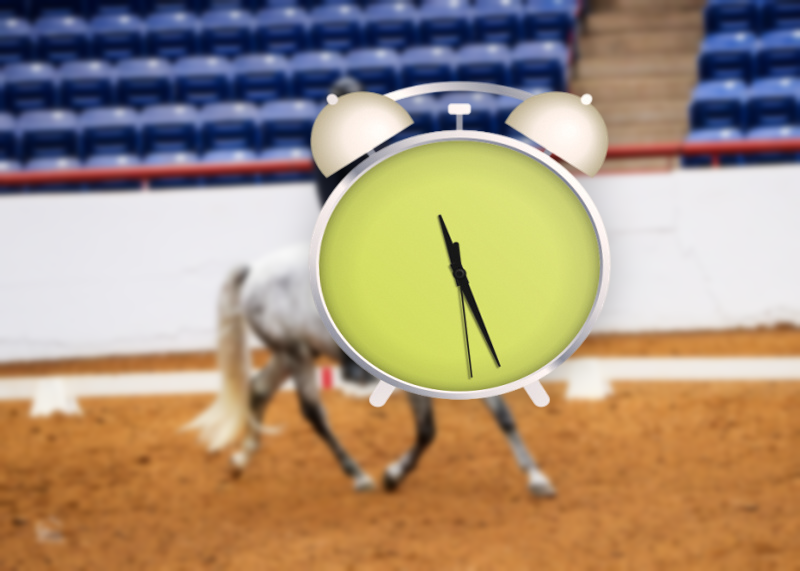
11:26:29
